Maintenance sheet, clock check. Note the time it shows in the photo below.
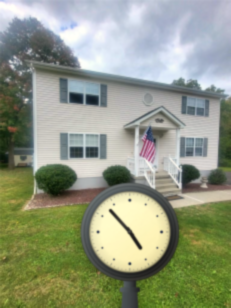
4:53
